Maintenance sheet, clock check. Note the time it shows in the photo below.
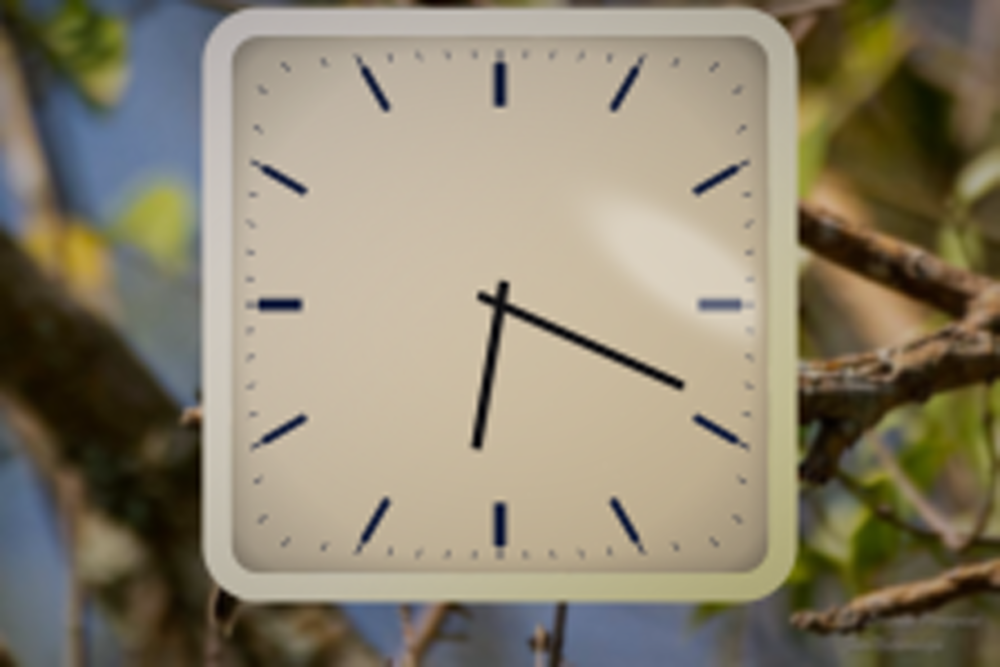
6:19
